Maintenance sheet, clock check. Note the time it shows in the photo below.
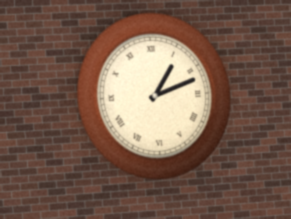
1:12
